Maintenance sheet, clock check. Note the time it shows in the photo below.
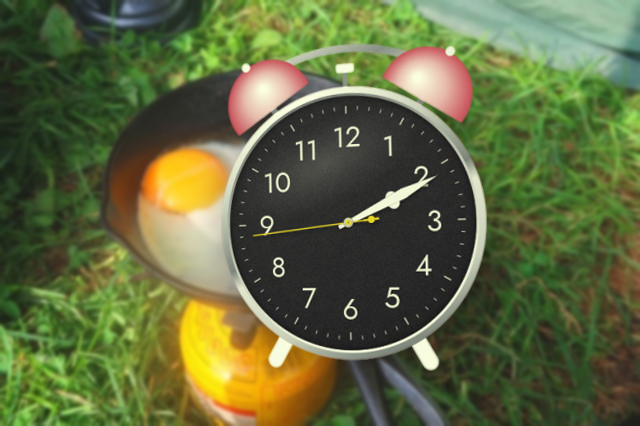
2:10:44
